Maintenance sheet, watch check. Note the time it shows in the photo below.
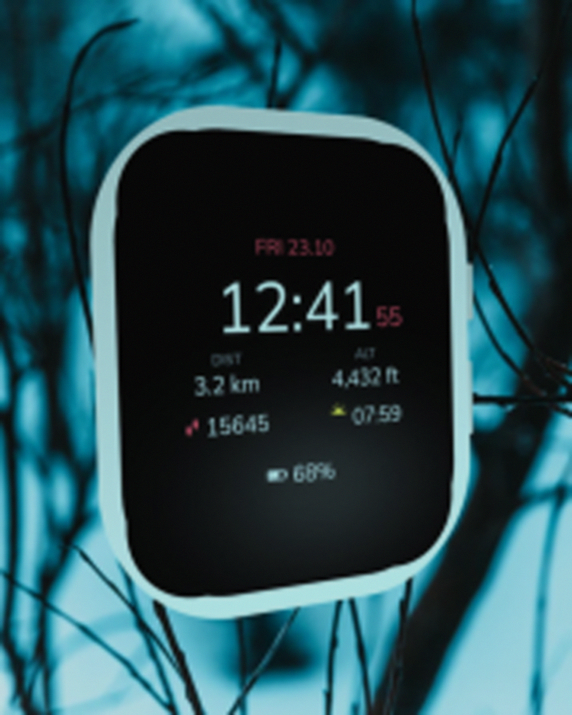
12:41:55
